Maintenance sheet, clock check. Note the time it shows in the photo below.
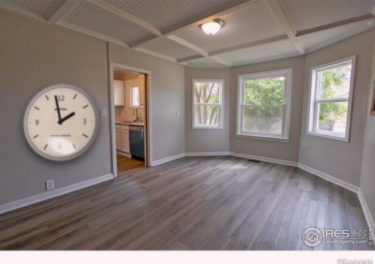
1:58
